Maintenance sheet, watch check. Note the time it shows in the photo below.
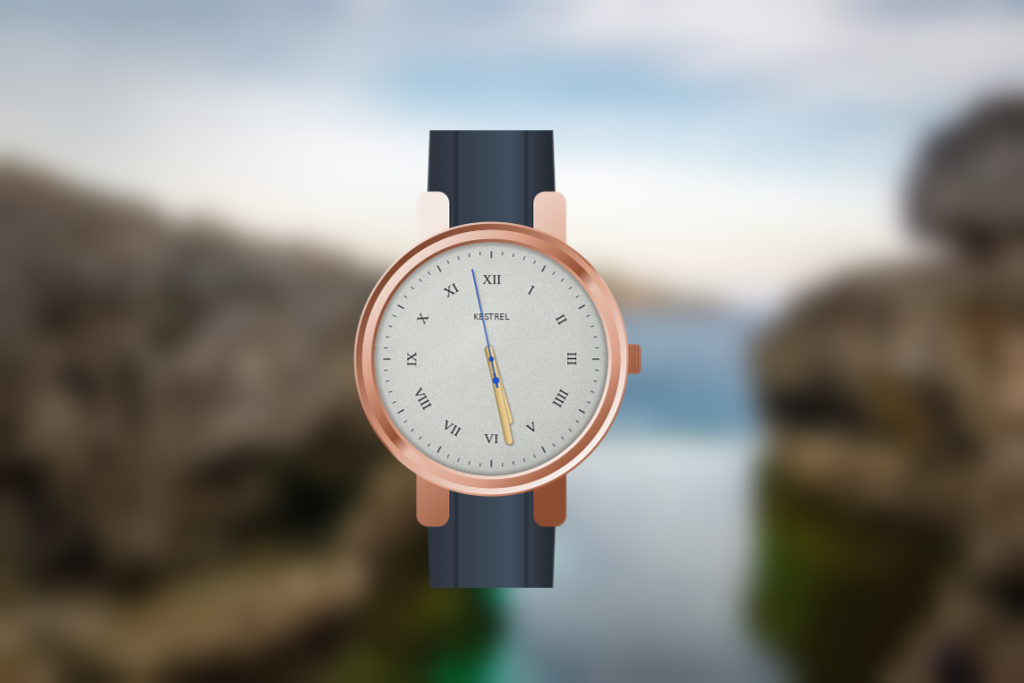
5:27:58
